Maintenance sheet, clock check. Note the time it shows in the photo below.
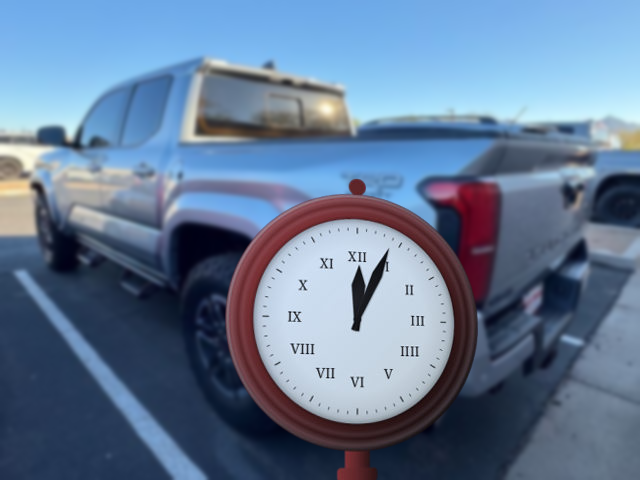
12:04
